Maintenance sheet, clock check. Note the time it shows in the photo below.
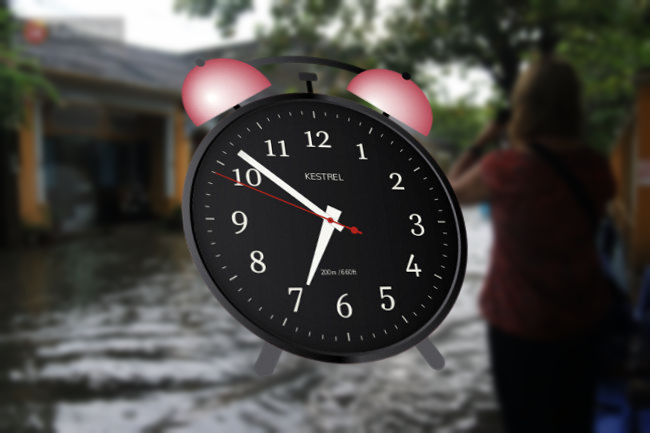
6:51:49
